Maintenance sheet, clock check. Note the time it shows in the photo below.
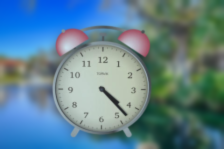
4:23
